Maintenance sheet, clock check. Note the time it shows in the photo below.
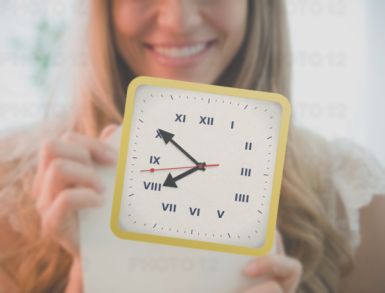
7:50:43
